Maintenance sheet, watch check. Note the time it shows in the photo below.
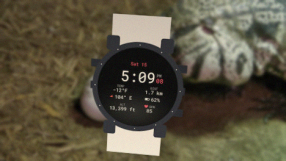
5:09
